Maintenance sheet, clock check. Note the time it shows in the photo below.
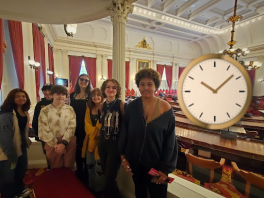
10:08
